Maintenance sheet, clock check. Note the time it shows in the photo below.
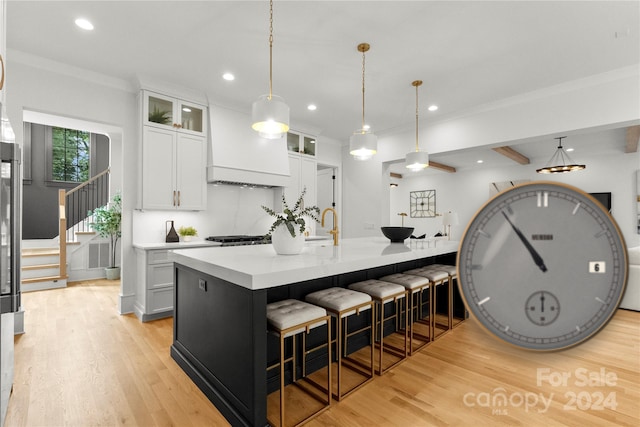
10:54
